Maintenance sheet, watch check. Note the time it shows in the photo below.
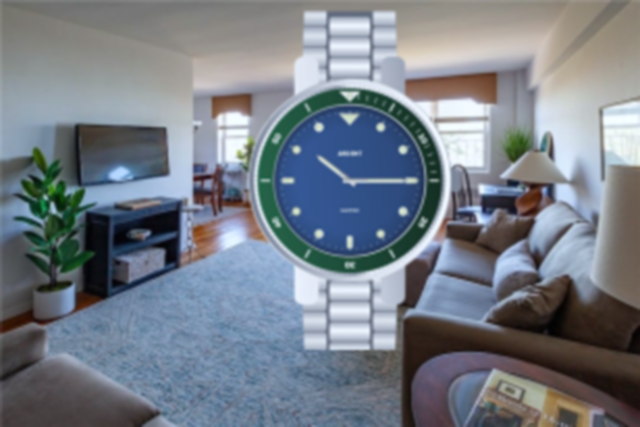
10:15
